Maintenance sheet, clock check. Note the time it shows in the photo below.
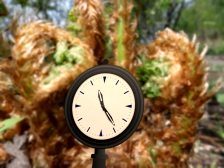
11:24
